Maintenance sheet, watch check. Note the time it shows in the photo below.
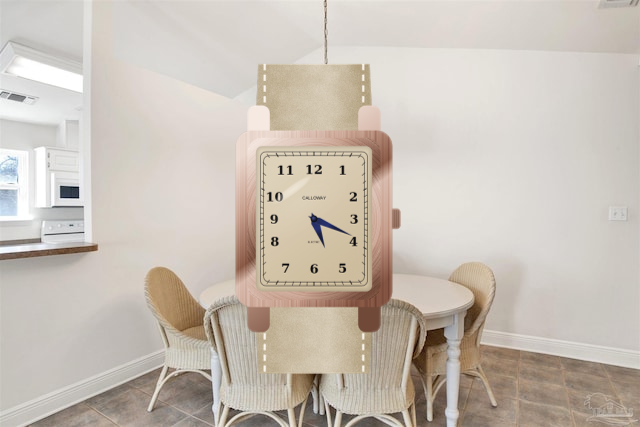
5:19
